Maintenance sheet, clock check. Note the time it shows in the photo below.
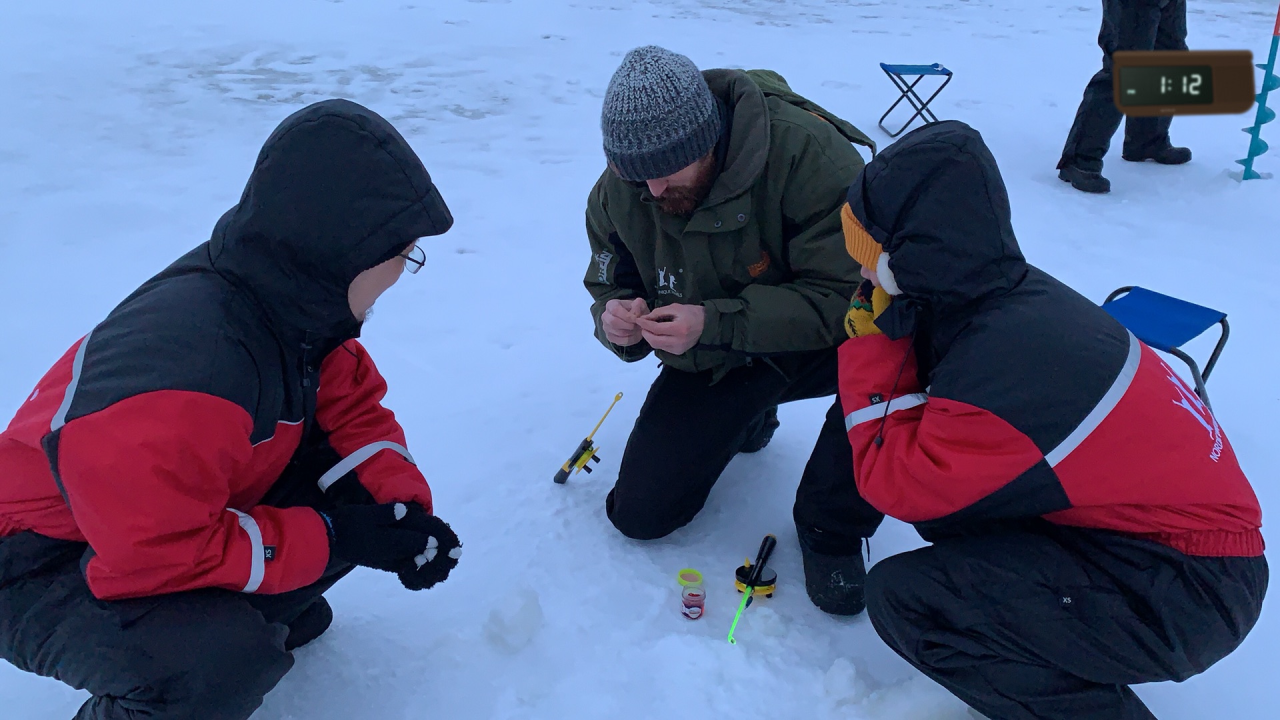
1:12
